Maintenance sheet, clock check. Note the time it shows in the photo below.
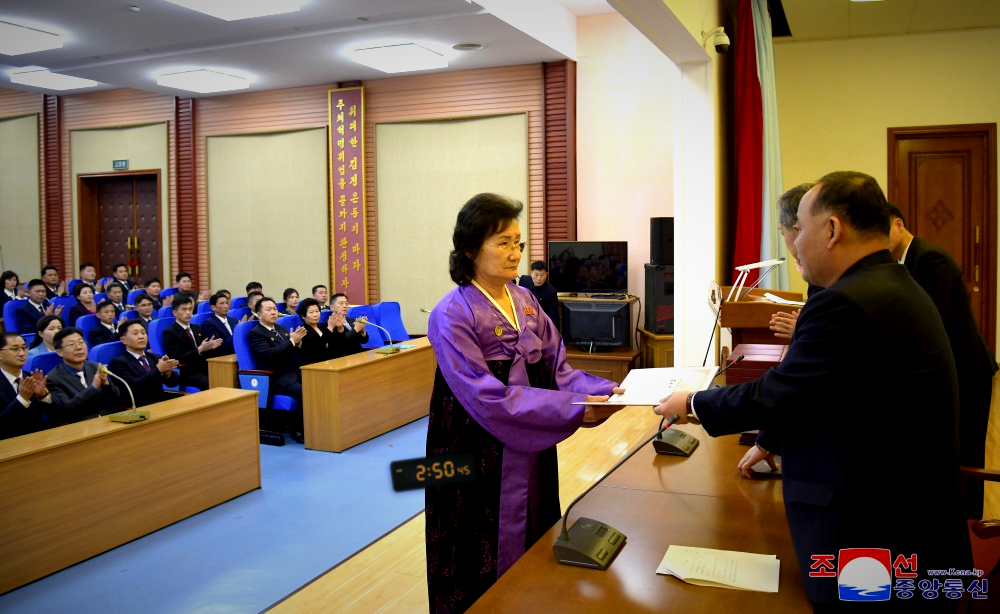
2:50
